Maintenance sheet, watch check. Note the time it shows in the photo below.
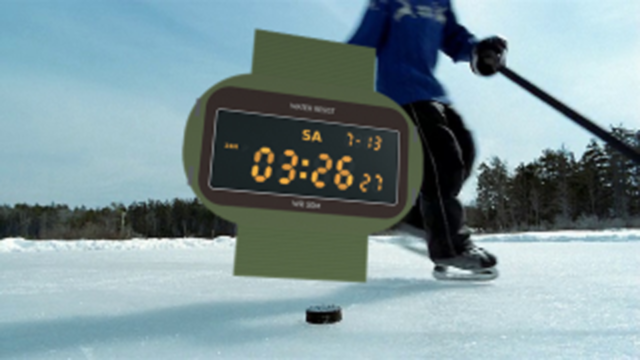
3:26:27
